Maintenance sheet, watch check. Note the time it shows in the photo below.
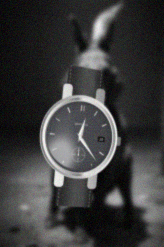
12:23
